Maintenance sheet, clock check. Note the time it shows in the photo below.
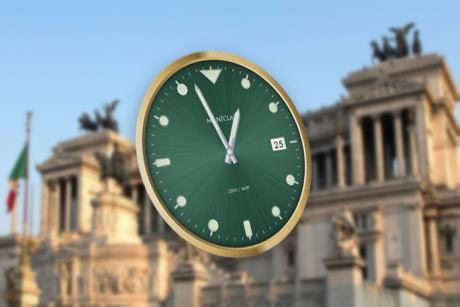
12:57
